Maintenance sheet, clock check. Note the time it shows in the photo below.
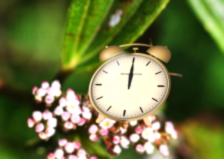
12:00
